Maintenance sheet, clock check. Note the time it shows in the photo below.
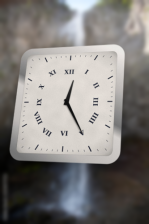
12:25
